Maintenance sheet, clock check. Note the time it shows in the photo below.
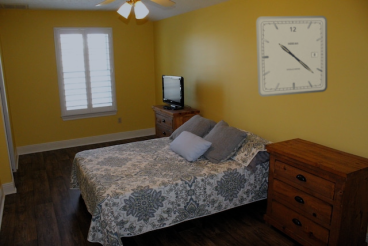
10:22
